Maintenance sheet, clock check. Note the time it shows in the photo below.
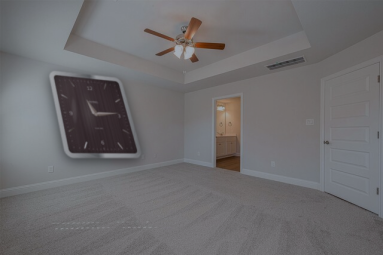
11:14
